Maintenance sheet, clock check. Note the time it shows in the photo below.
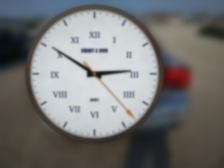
2:50:23
